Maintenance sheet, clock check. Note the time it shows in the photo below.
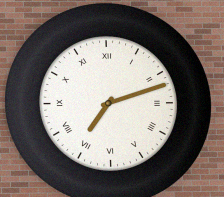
7:12
